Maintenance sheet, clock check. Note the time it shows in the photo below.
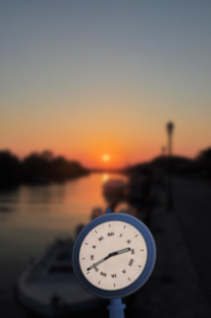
2:41
